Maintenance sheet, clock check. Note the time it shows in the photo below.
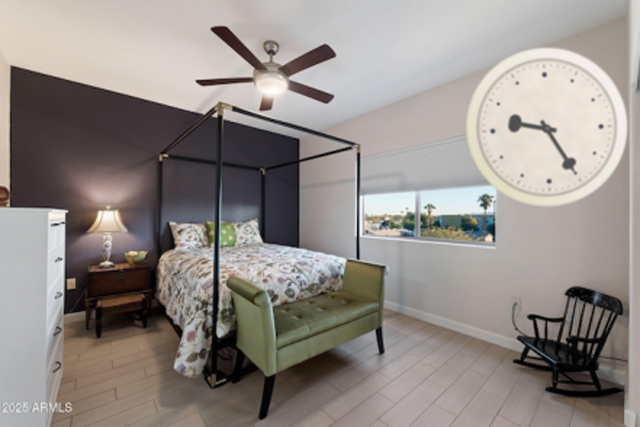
9:25
